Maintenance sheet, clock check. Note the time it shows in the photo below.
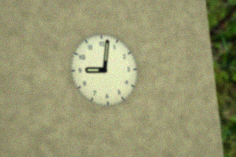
9:02
